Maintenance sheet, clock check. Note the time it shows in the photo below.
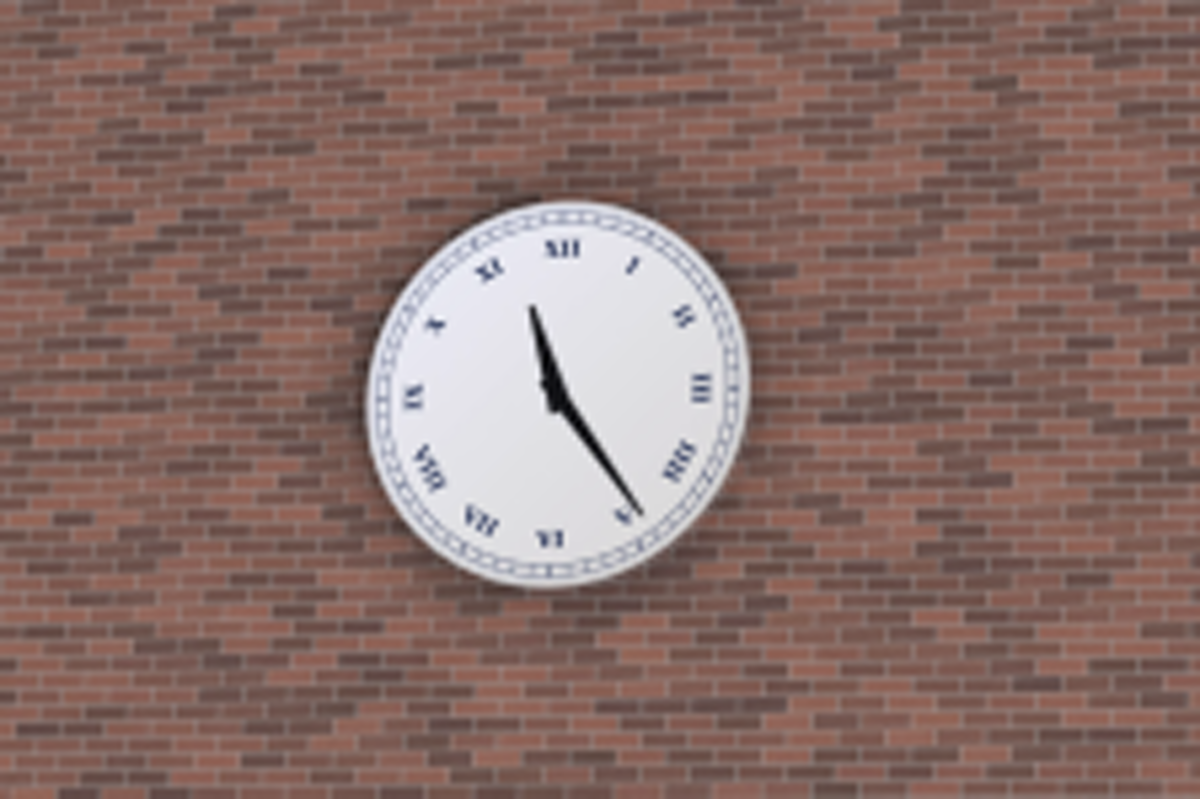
11:24
